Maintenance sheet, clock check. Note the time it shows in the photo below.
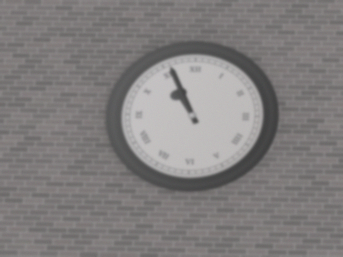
10:56
